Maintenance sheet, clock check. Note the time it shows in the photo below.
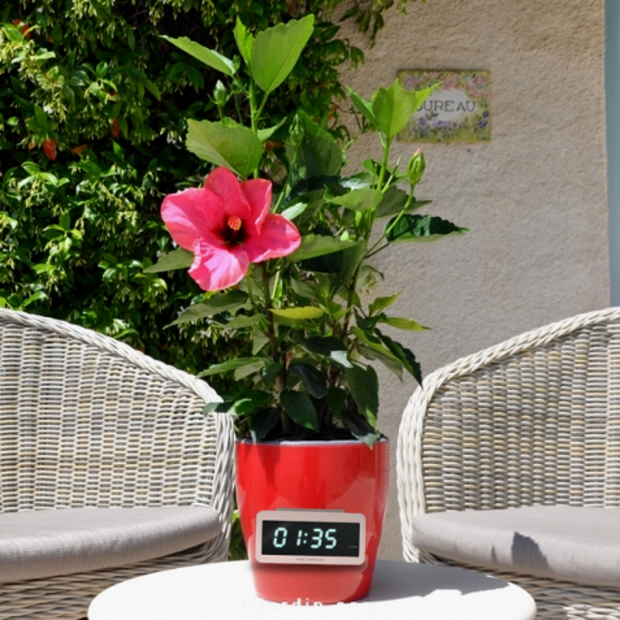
1:35
